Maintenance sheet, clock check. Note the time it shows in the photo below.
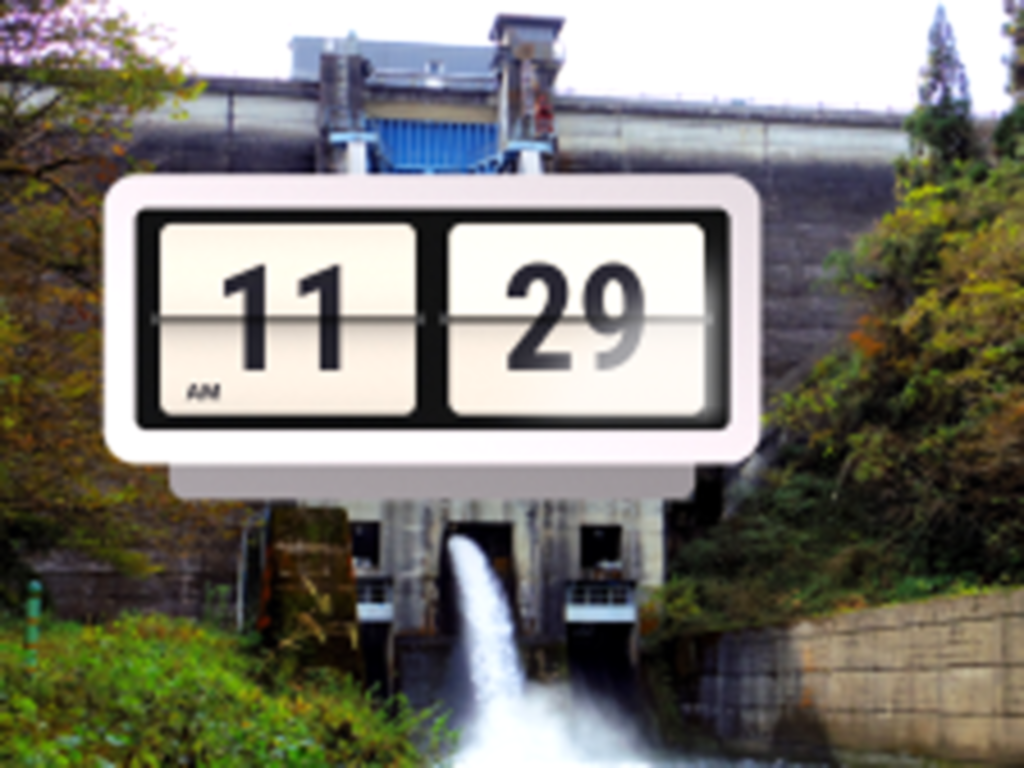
11:29
